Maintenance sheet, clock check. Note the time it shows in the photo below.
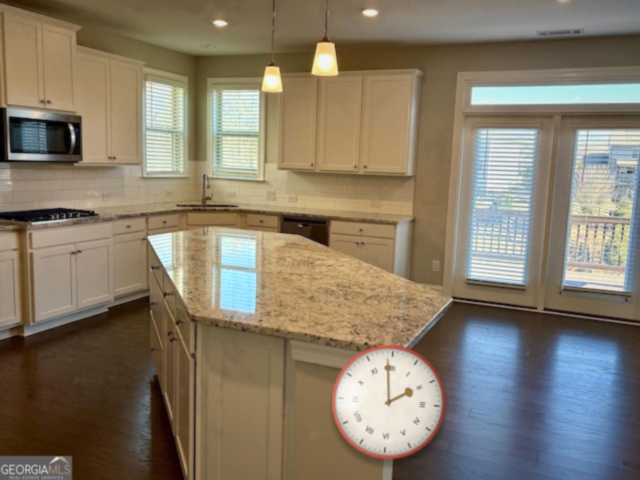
1:59
